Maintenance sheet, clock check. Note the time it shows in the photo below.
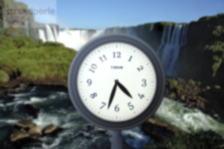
4:33
